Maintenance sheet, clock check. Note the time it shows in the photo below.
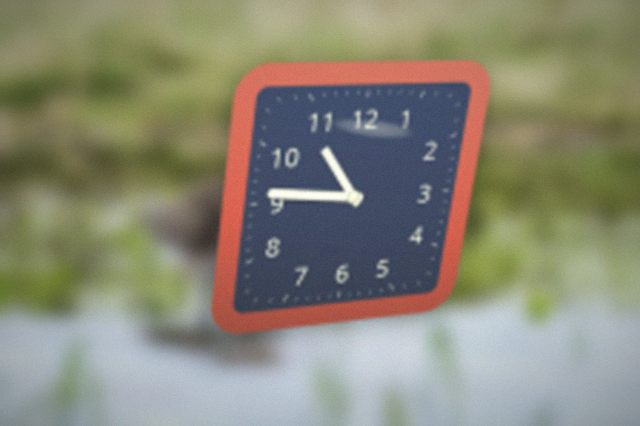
10:46
